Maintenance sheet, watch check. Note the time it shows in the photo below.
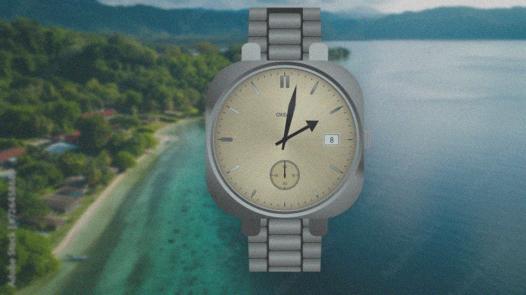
2:02
